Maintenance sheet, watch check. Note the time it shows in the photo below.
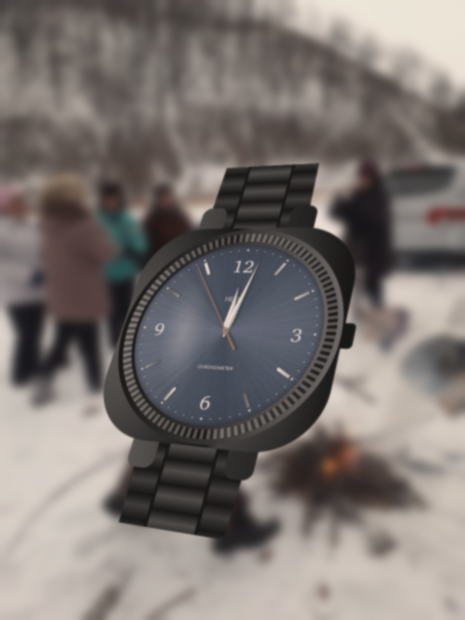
12:01:54
